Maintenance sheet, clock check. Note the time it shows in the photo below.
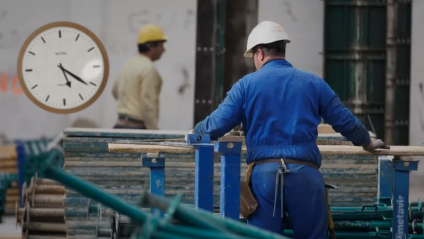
5:21
